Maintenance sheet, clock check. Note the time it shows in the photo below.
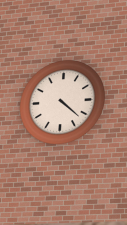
4:22
